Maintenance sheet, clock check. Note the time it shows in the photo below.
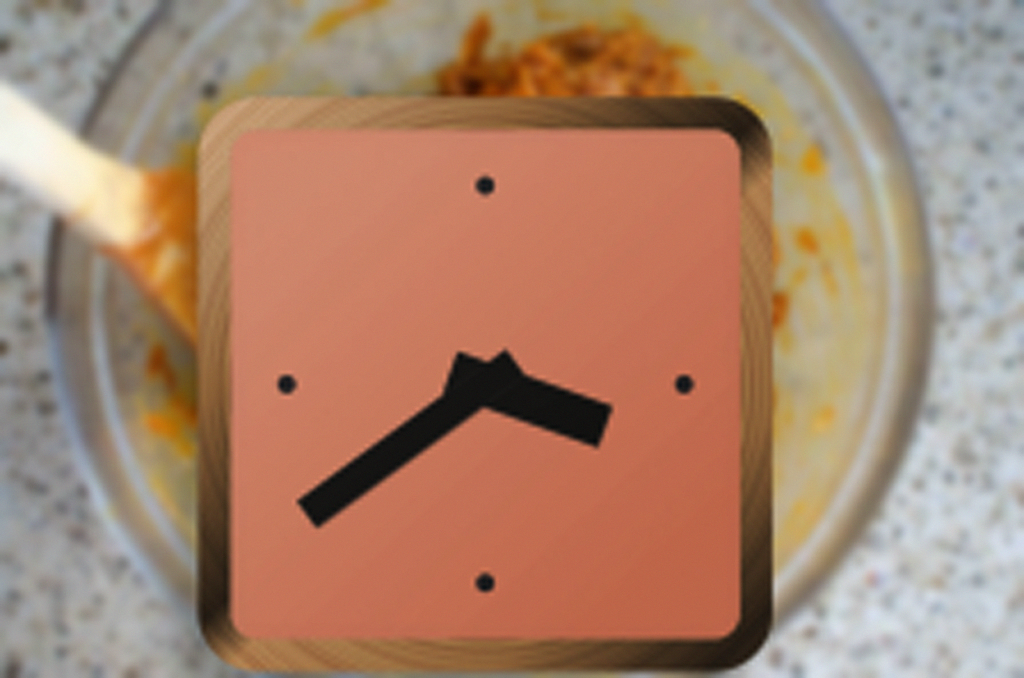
3:39
